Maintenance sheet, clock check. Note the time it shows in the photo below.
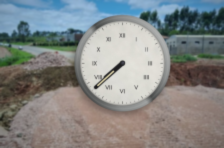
7:38
